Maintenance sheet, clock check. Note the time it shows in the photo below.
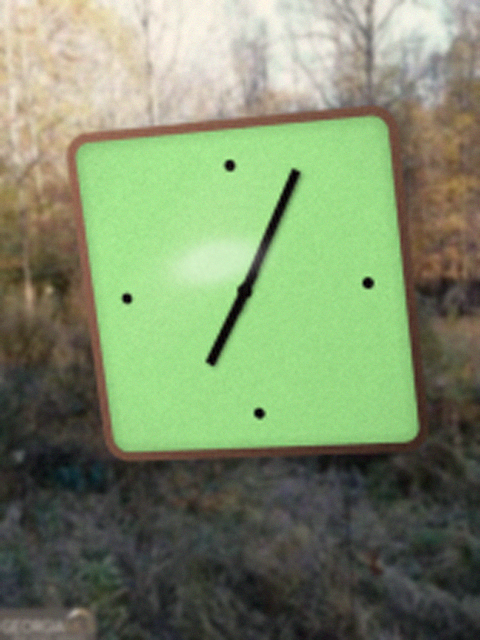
7:05
